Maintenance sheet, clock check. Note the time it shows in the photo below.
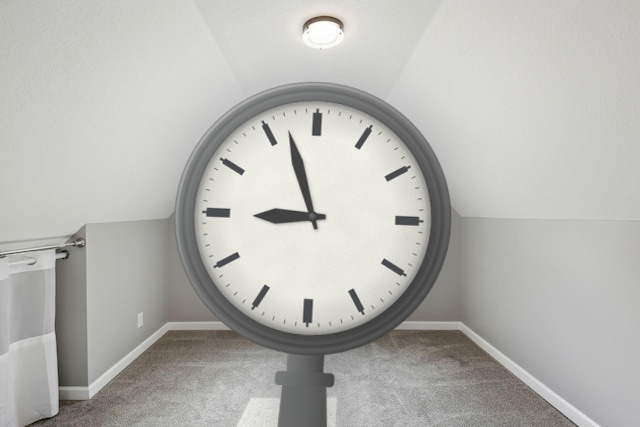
8:57
